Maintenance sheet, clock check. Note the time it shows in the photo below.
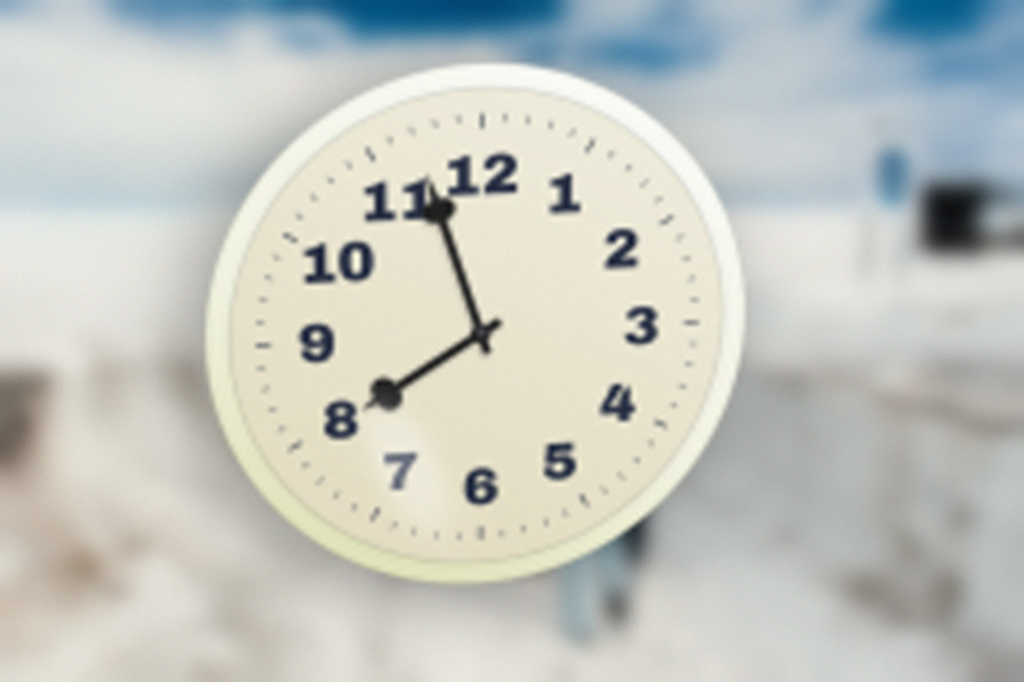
7:57
